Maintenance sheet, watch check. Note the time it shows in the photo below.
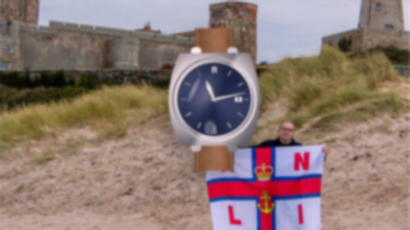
11:13
